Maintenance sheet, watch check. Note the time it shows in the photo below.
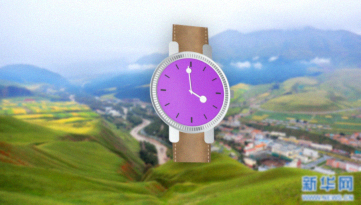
3:59
